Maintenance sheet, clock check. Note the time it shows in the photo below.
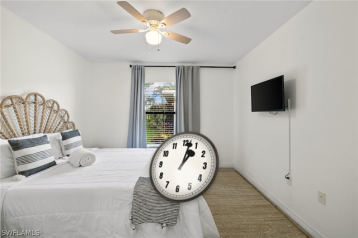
1:02
